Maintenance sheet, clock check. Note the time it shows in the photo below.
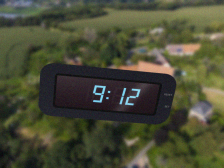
9:12
